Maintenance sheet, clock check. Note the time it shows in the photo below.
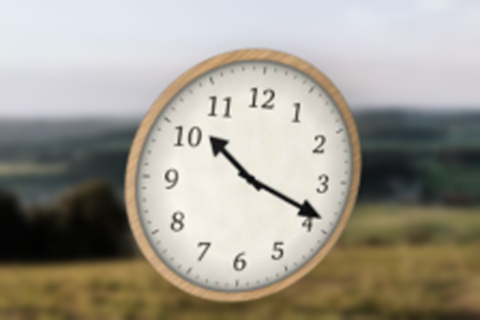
10:19
